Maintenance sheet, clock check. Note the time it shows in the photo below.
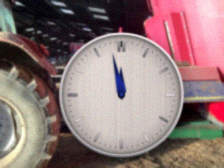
11:58
